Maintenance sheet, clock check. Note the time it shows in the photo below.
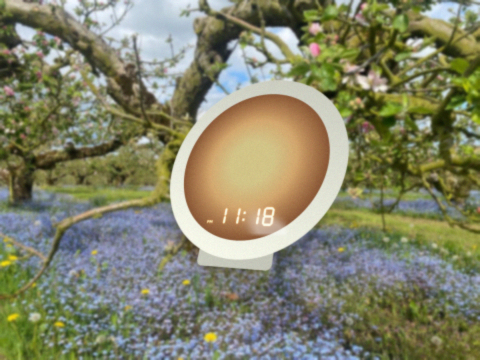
11:18
